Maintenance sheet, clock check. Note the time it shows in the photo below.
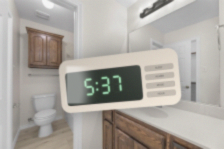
5:37
